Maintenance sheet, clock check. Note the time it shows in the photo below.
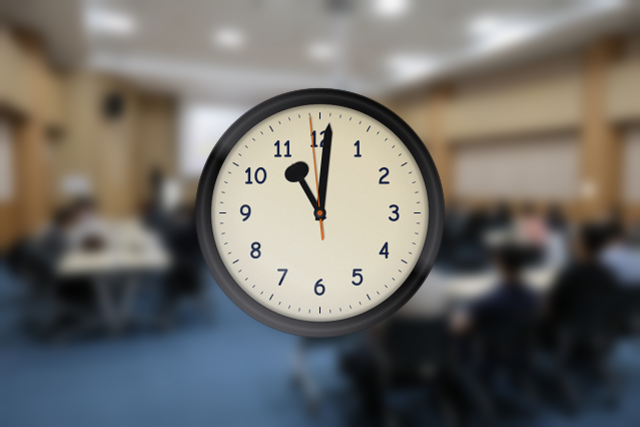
11:00:59
